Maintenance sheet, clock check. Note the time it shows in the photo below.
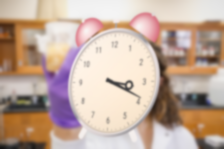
3:19
